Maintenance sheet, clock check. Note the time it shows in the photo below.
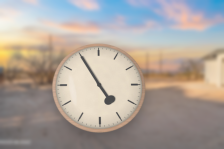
4:55
